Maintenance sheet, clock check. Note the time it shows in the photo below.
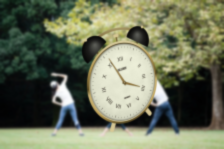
3:56
